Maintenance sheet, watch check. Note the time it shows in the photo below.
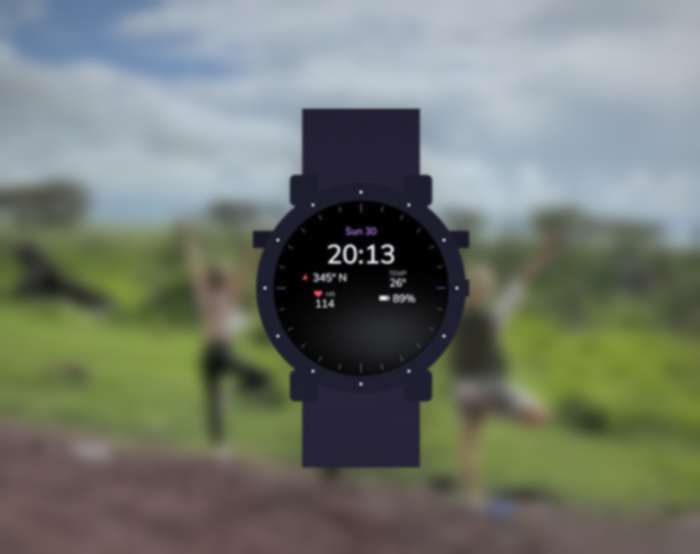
20:13
